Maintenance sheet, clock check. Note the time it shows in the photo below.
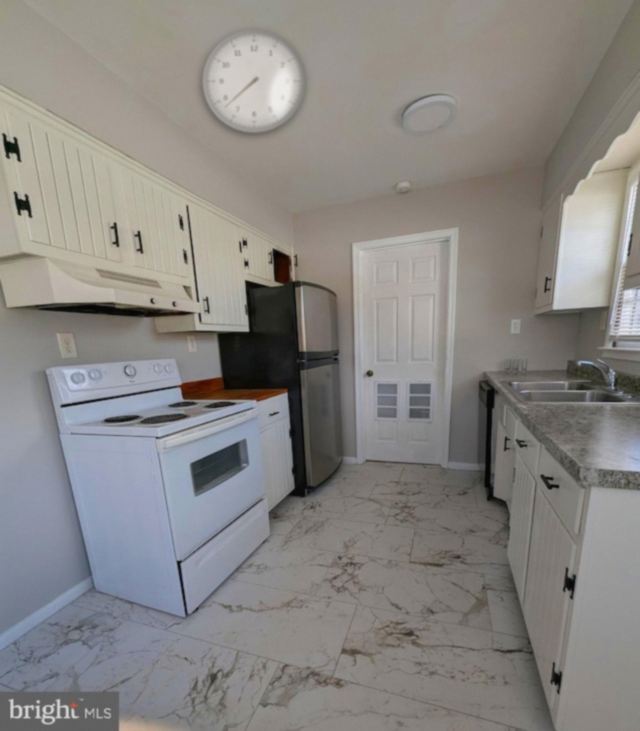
7:38
